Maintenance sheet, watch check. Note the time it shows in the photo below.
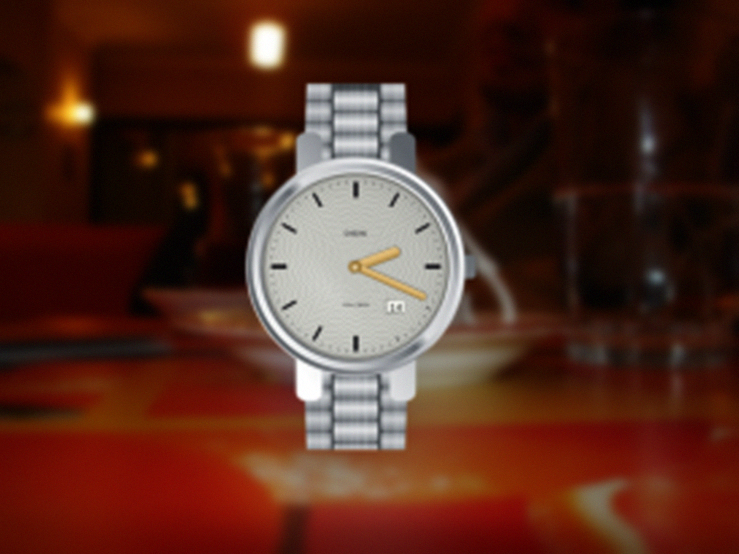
2:19
